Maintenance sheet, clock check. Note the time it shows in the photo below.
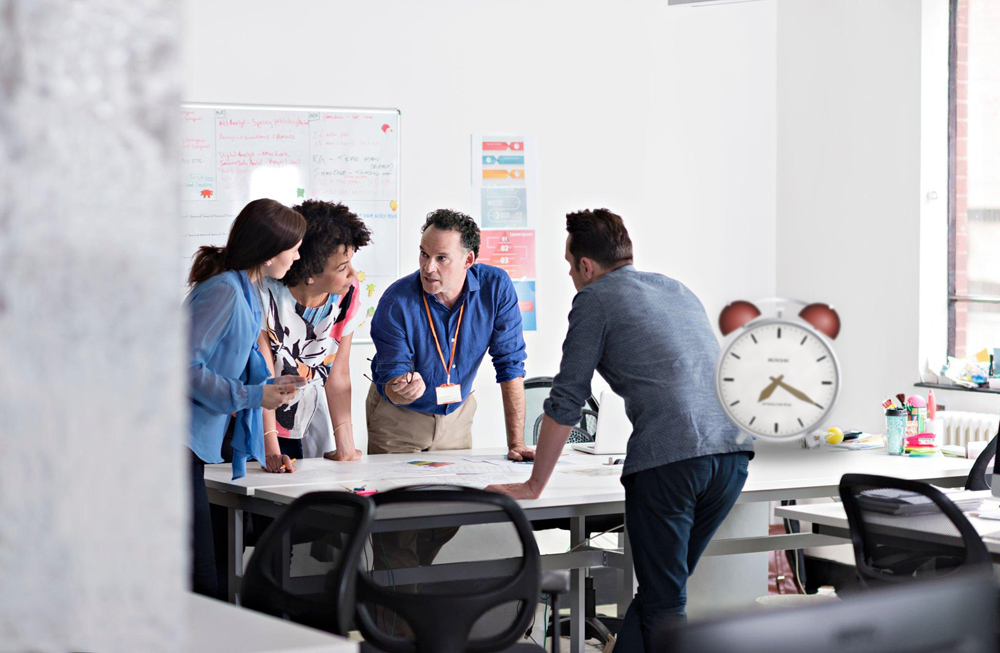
7:20
